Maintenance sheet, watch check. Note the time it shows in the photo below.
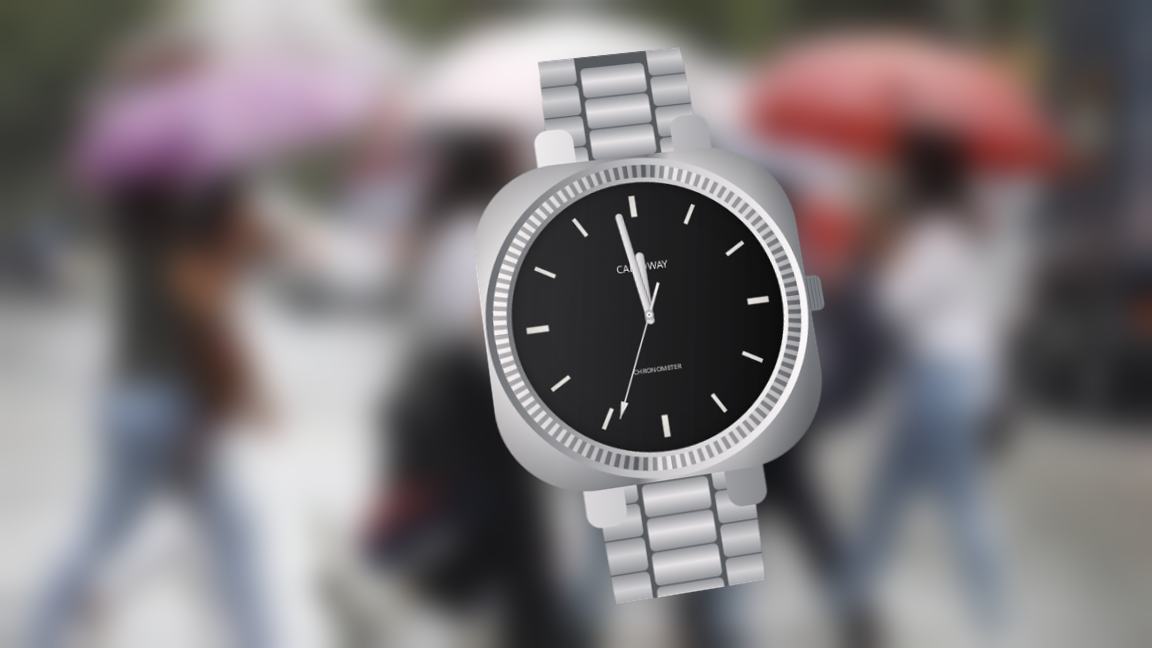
11:58:34
